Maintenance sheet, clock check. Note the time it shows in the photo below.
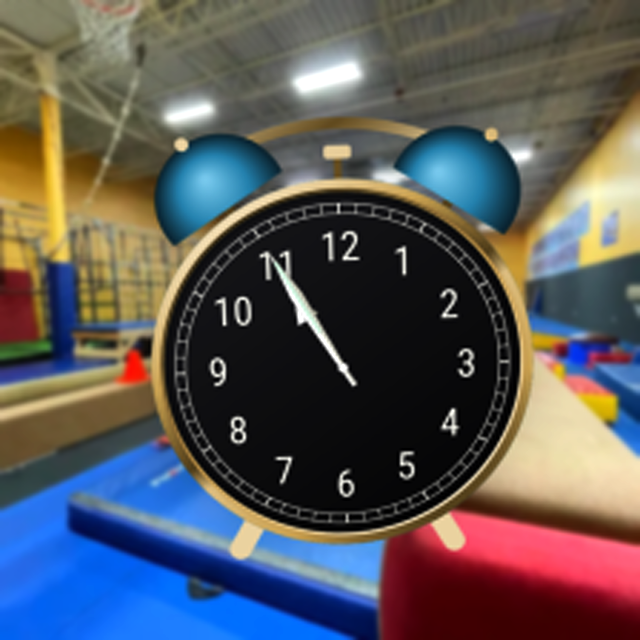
10:55
